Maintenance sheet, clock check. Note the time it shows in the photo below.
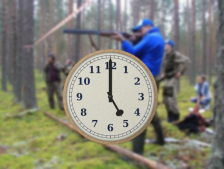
5:00
